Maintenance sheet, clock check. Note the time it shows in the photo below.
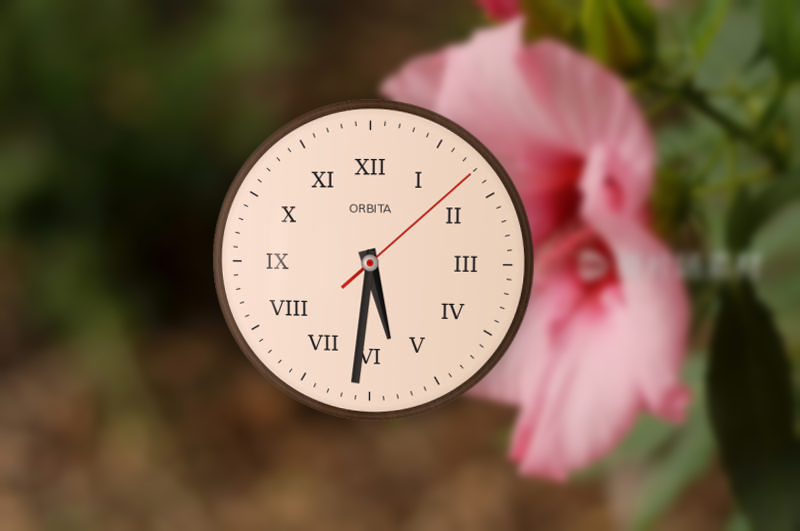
5:31:08
